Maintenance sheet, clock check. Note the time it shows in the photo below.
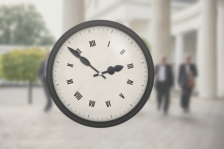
2:54
